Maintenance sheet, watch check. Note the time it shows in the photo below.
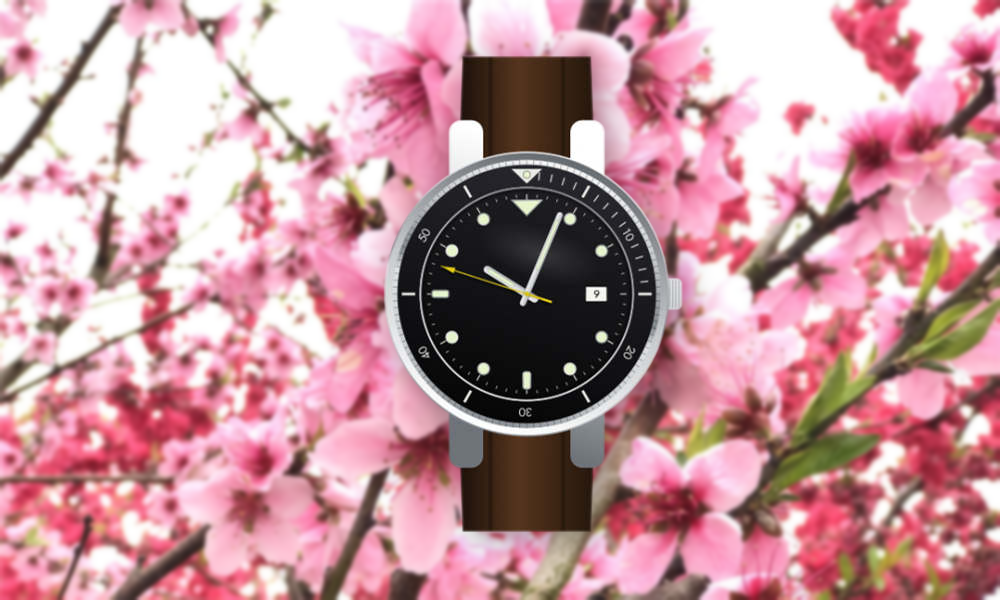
10:03:48
